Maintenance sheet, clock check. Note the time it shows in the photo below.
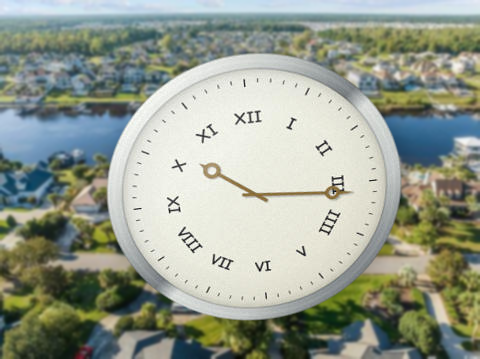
10:16
